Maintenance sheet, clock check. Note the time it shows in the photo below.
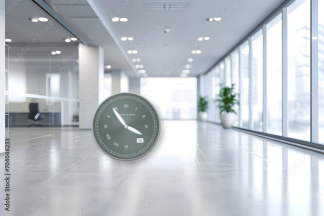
3:54
